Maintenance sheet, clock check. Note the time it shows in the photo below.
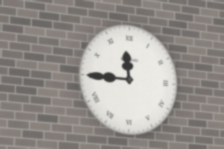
11:45
